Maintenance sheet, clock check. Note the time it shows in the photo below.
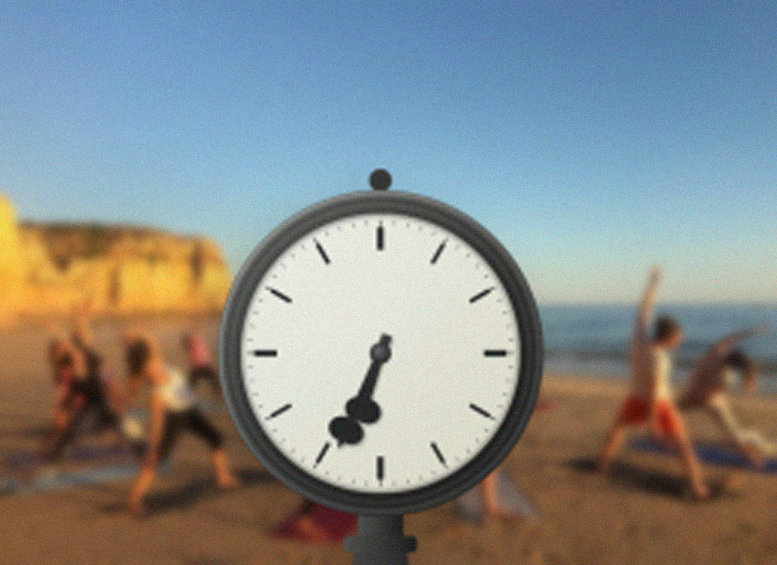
6:34
